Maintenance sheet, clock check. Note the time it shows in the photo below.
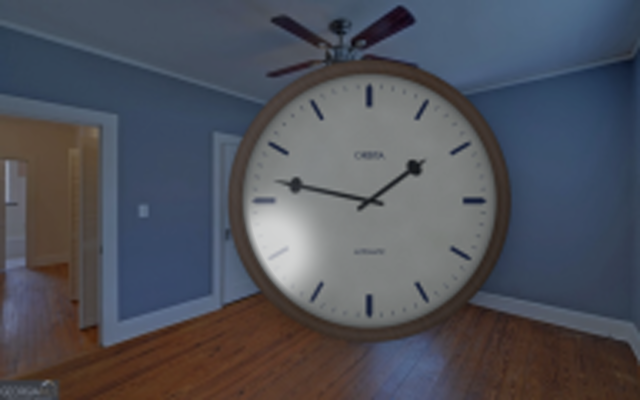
1:47
